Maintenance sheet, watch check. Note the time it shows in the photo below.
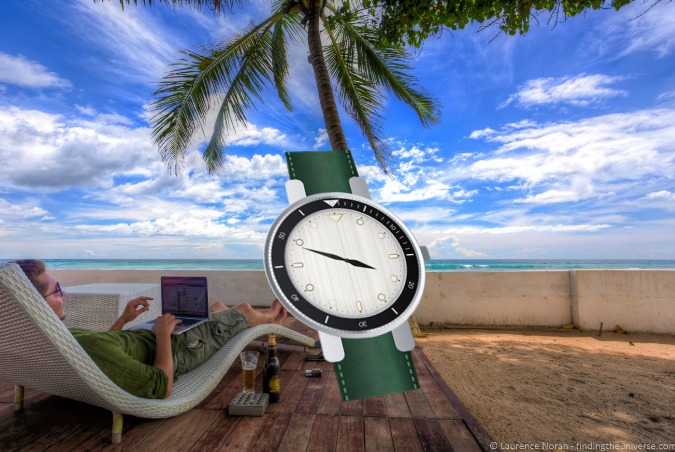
3:49
